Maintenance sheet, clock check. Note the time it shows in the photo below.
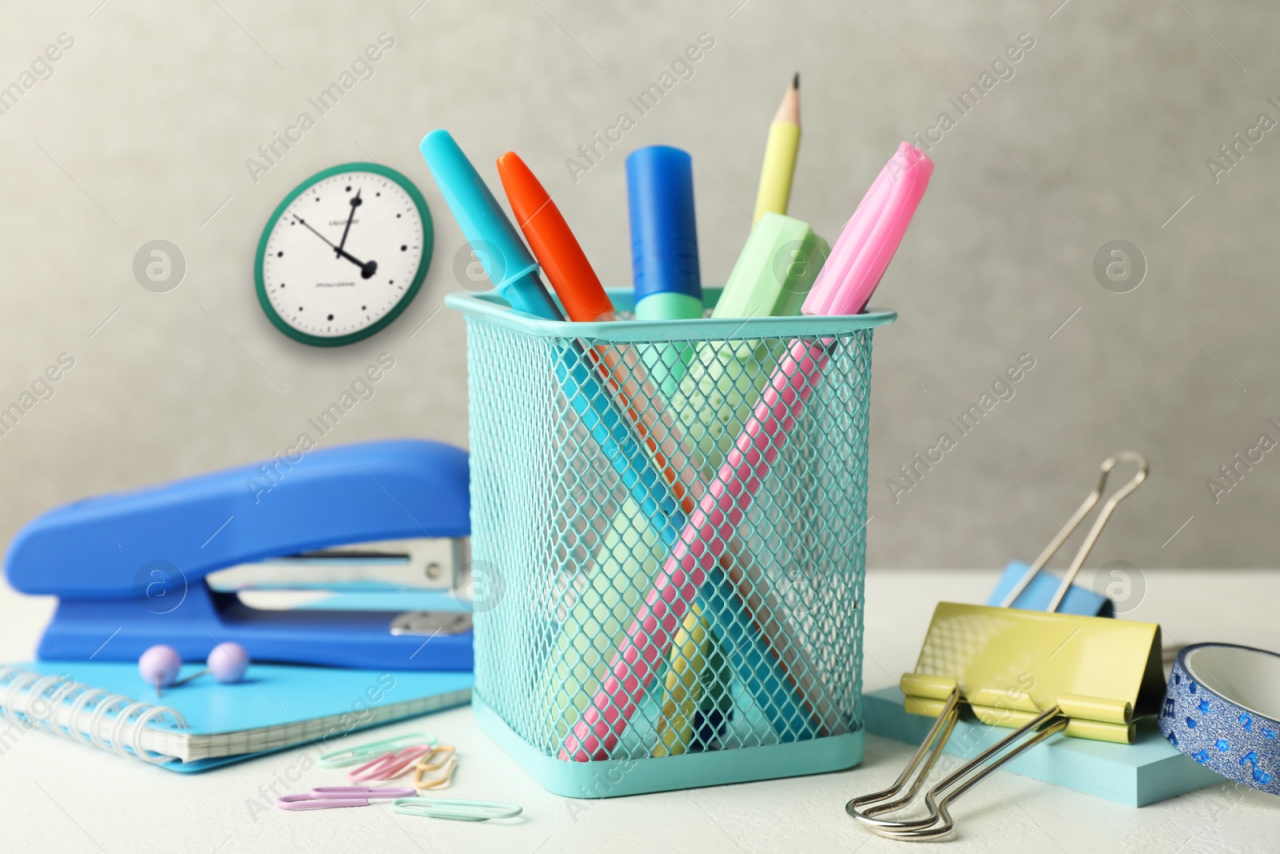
4:01:51
